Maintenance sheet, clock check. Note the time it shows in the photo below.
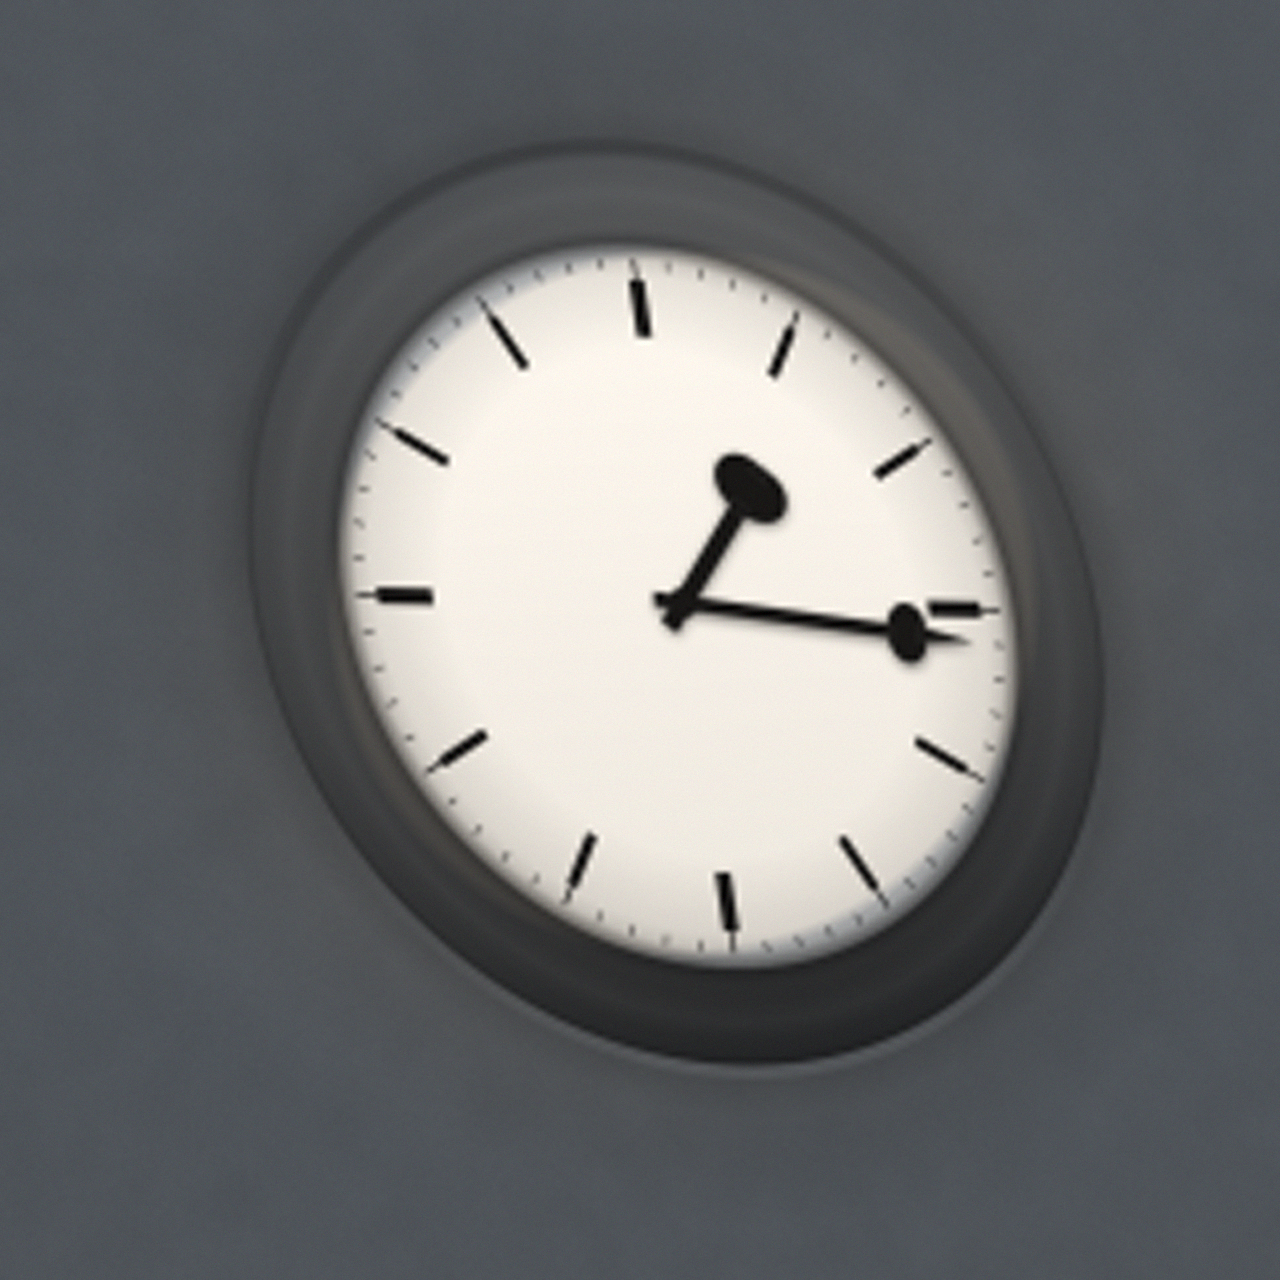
1:16
